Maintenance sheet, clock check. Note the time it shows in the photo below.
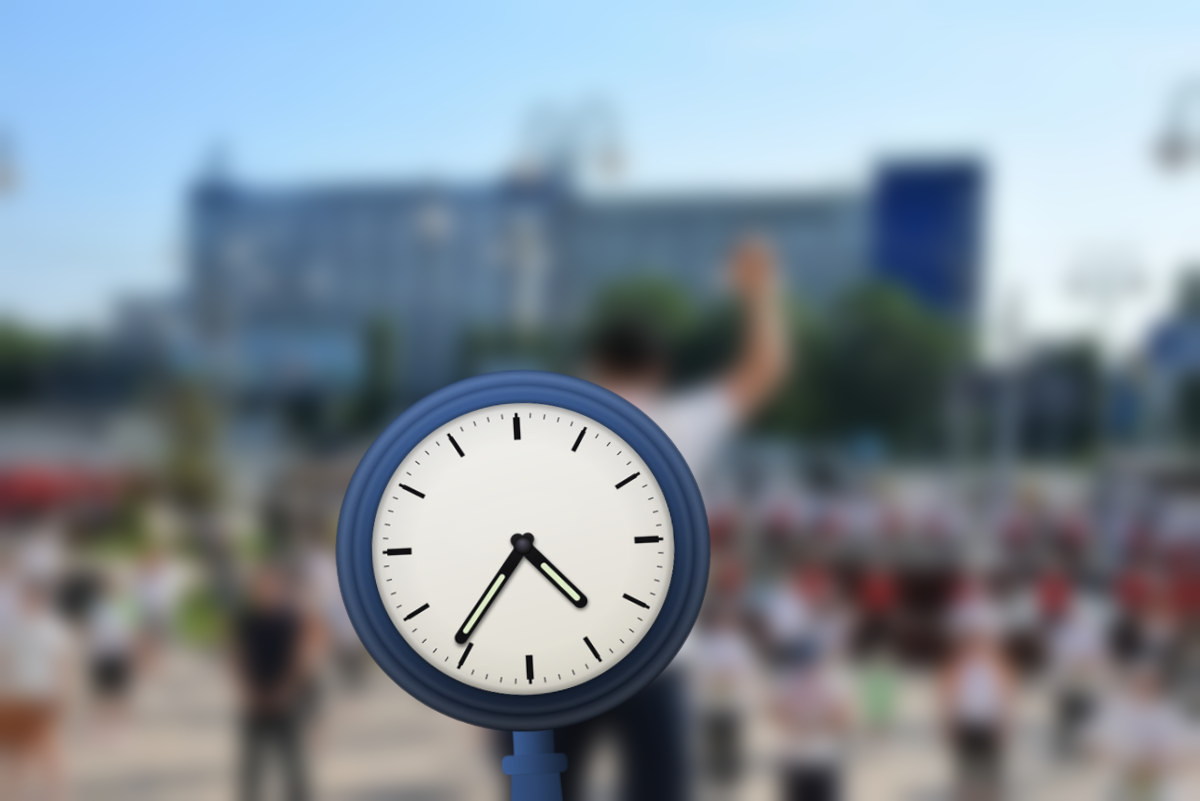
4:36
